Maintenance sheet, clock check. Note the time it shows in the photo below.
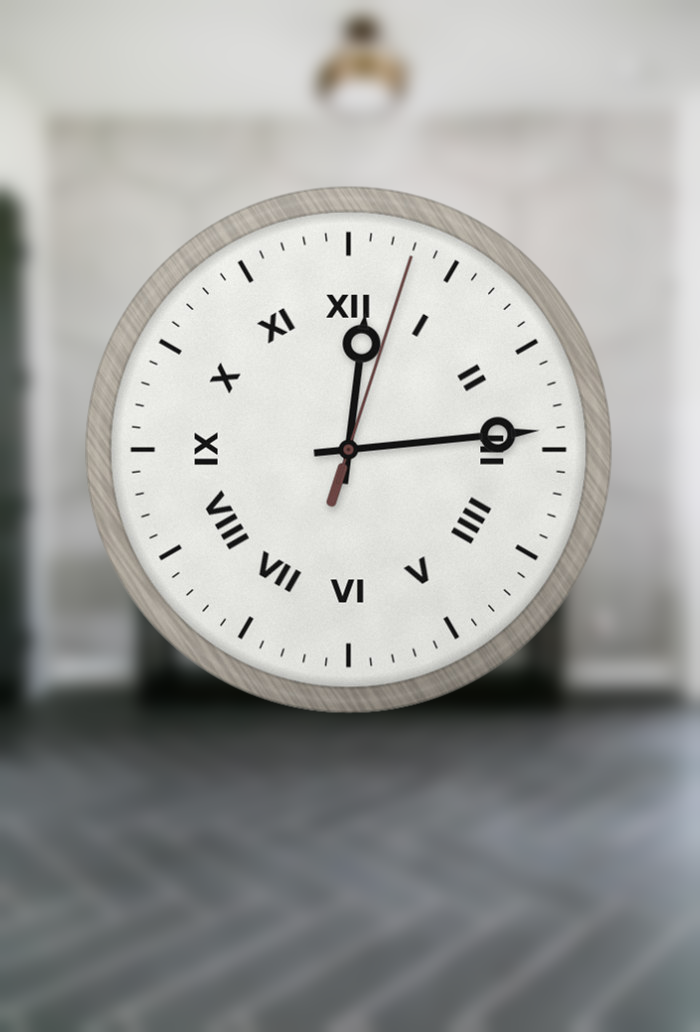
12:14:03
